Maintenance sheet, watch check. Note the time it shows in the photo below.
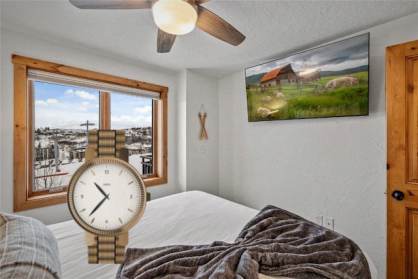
10:37
